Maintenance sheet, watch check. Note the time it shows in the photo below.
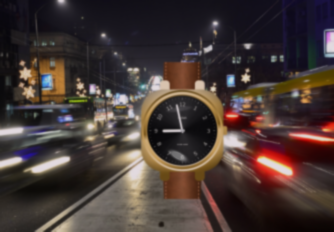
8:58
